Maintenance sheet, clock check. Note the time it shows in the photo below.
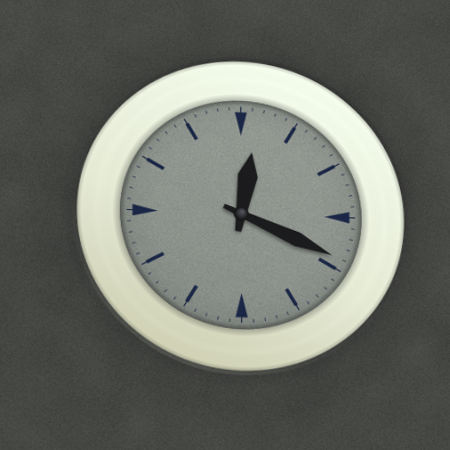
12:19
